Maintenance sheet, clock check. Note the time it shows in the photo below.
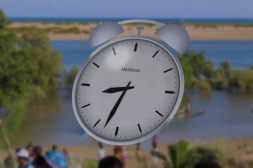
8:33
